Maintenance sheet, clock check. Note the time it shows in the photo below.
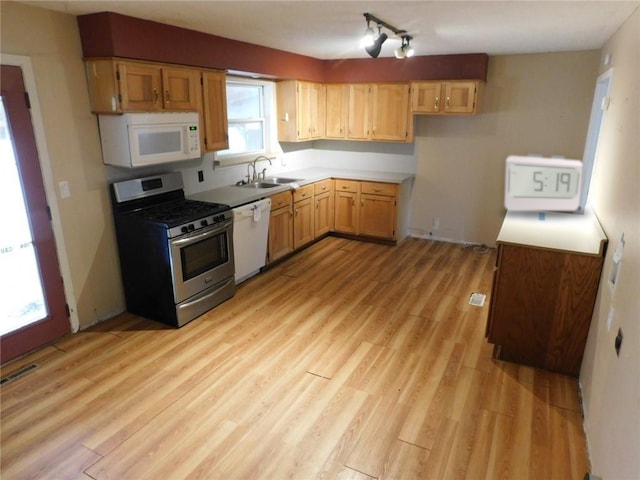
5:19
